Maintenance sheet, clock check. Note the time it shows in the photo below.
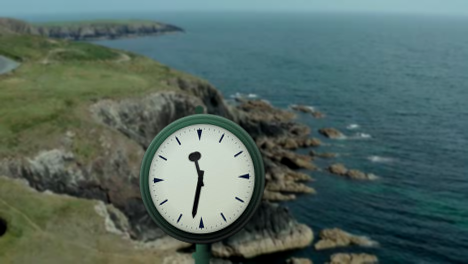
11:32
